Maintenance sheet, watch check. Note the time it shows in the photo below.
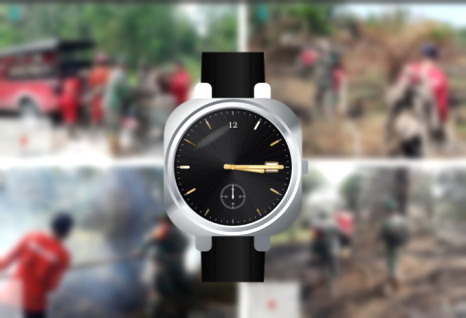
3:15
